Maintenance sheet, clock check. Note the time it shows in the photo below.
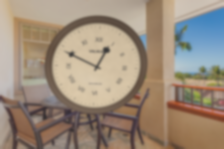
12:49
